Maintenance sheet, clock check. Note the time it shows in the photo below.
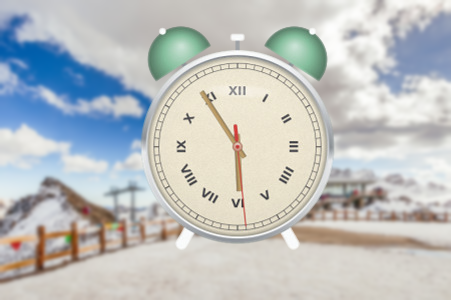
5:54:29
